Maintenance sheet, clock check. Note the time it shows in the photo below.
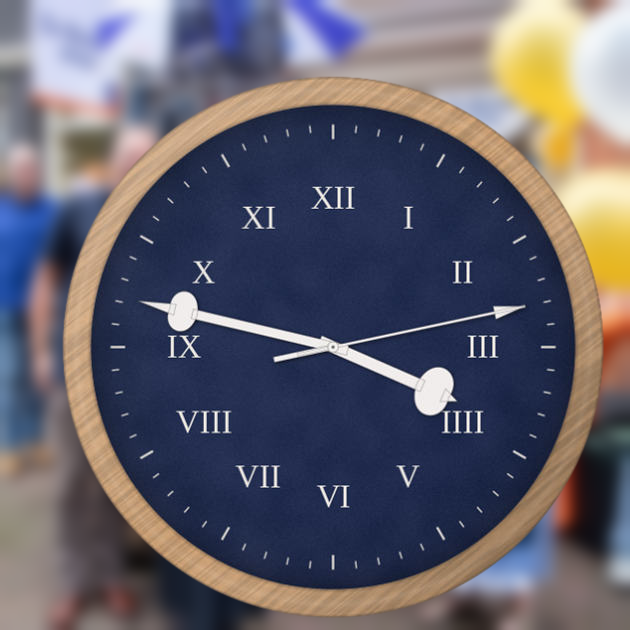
3:47:13
